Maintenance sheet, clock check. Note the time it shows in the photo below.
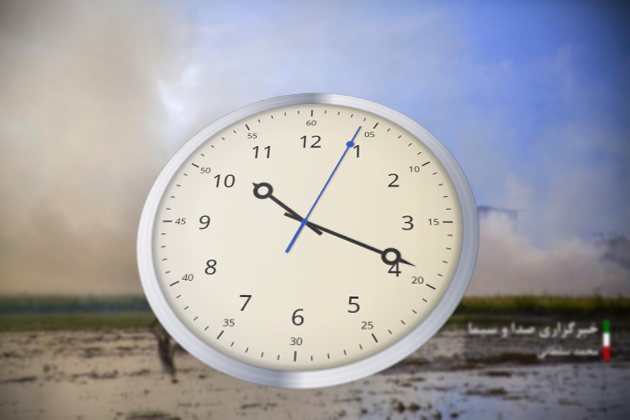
10:19:04
